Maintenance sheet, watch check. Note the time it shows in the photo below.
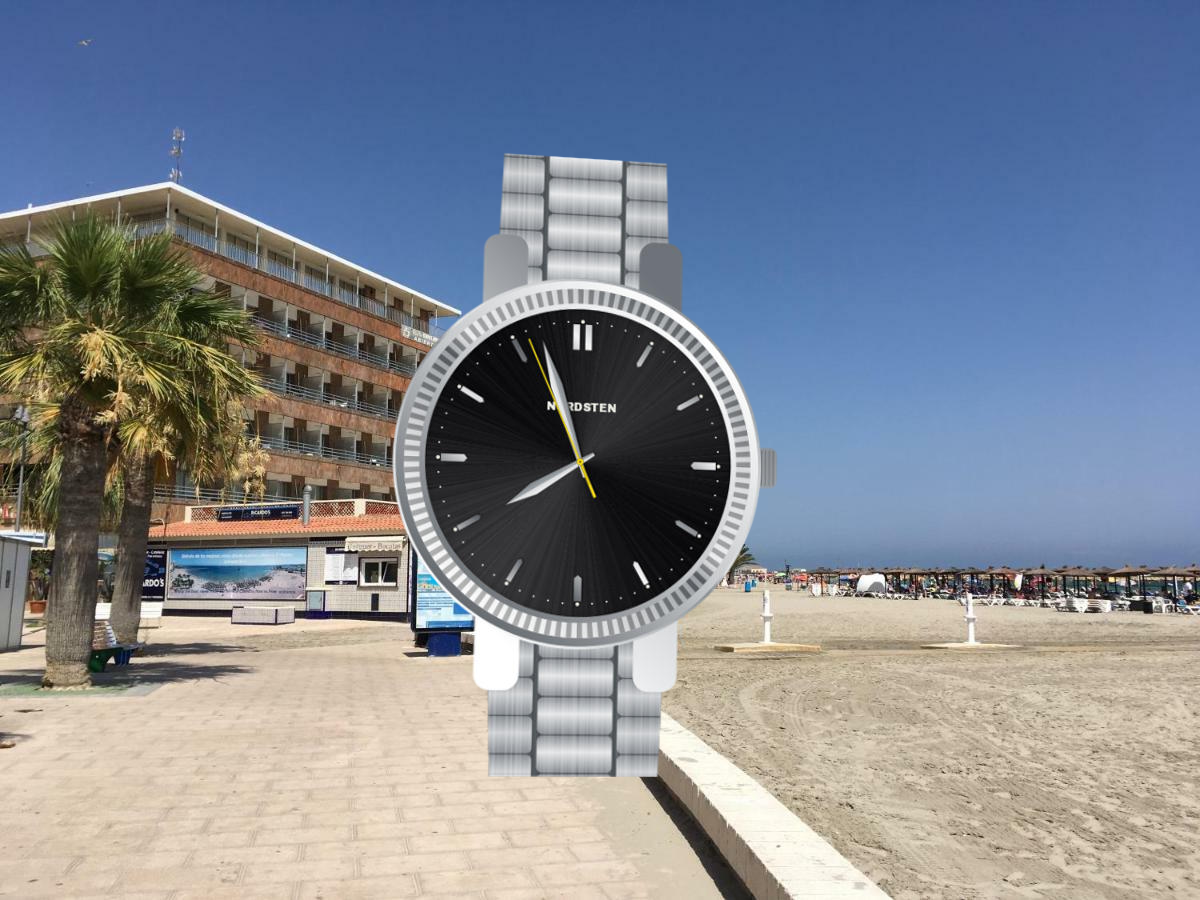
7:56:56
